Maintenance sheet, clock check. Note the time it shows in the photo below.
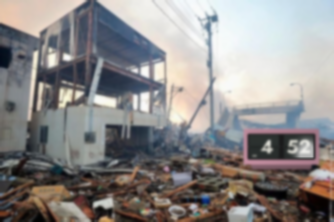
4:52
